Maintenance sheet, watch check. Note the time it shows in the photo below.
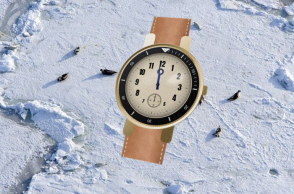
11:59
